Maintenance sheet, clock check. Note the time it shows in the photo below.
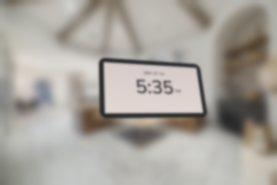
5:35
